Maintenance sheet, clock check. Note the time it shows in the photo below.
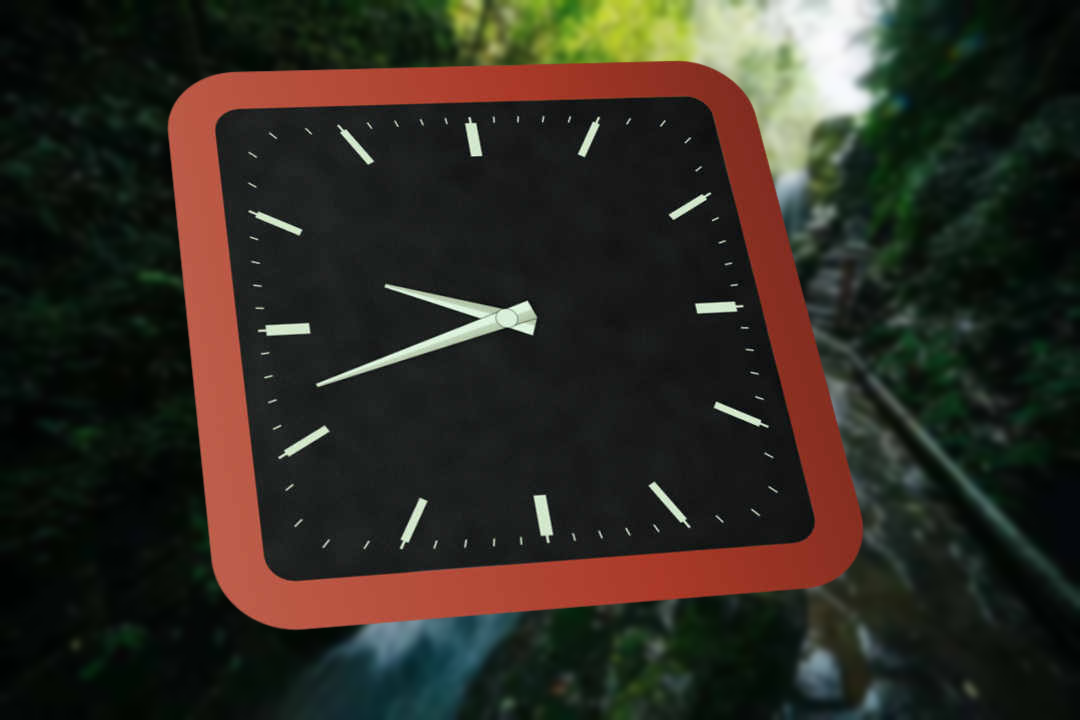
9:42
